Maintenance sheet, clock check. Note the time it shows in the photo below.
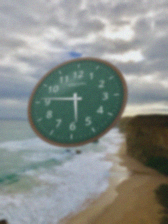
5:46
